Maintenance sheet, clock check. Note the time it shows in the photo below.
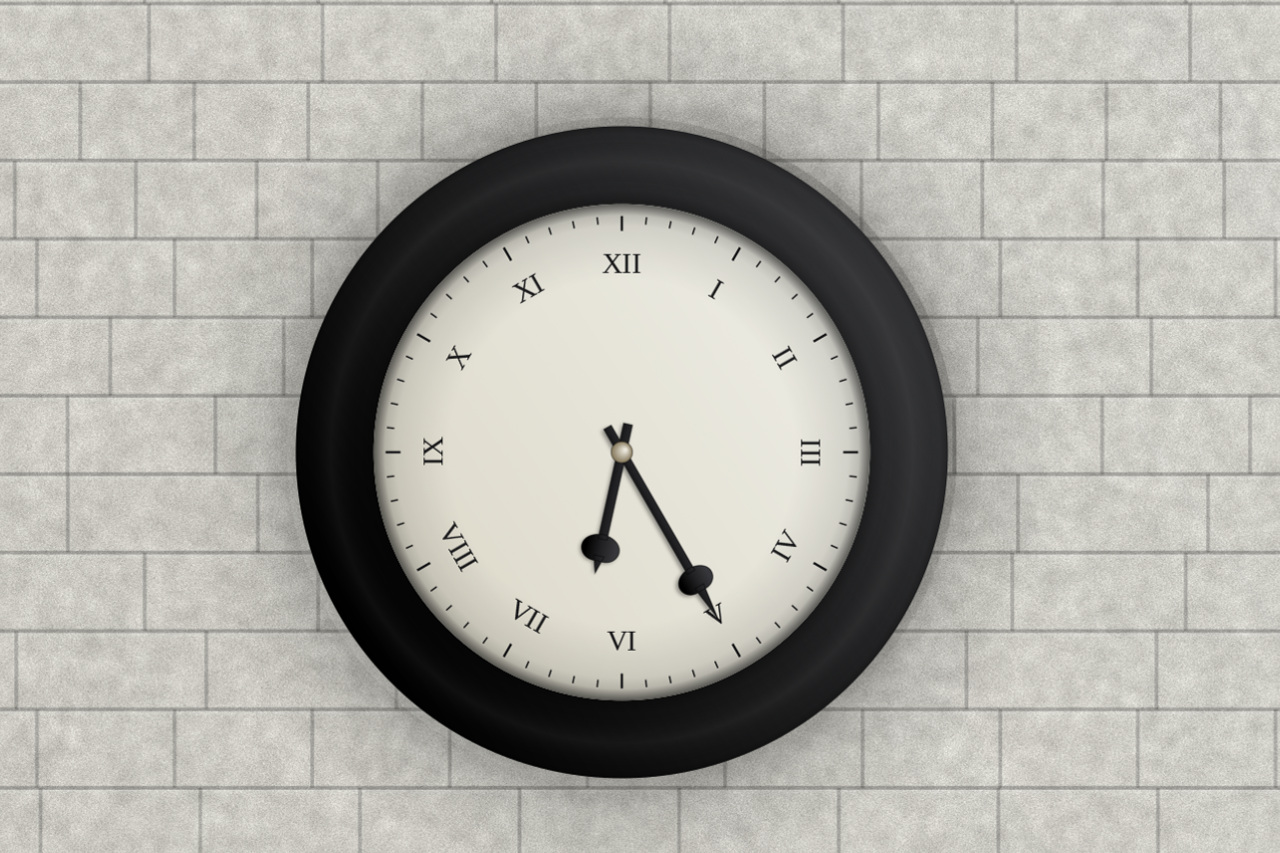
6:25
